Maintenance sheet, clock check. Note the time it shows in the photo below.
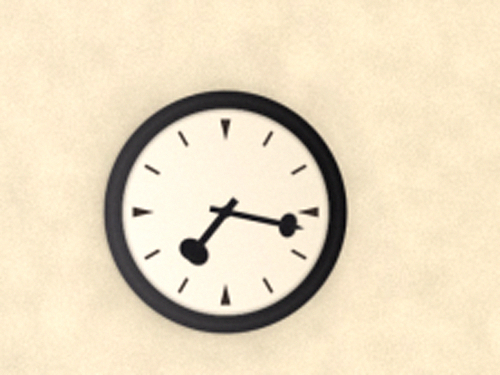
7:17
